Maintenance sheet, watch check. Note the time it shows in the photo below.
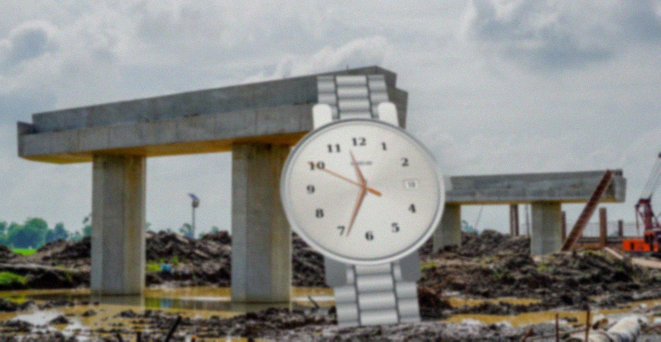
11:33:50
